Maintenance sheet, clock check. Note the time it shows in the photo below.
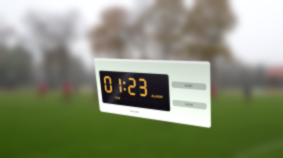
1:23
